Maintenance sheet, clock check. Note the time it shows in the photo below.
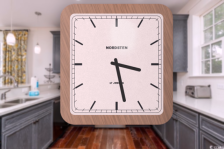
3:28
